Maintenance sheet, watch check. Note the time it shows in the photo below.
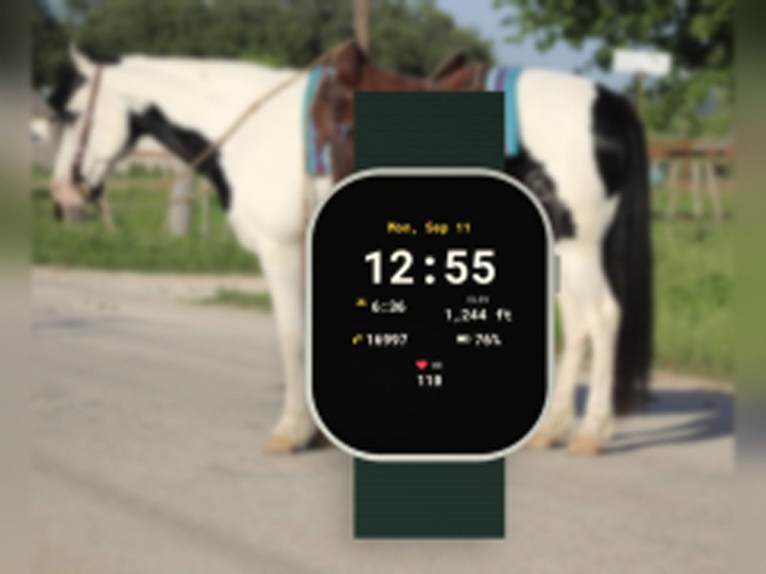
12:55
